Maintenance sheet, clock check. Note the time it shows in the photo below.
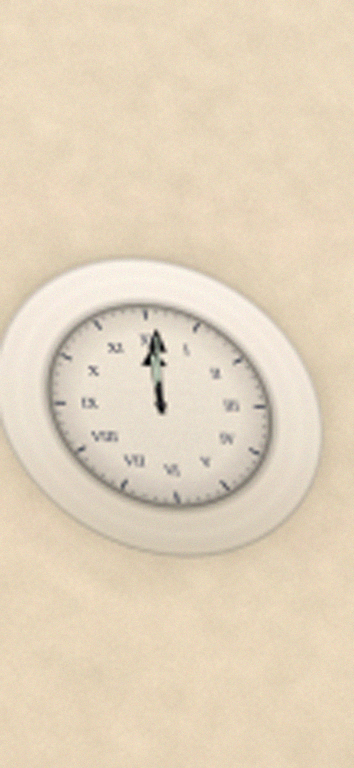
12:01
